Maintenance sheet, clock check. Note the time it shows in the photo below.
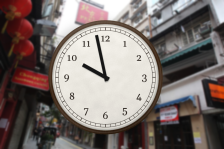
9:58
